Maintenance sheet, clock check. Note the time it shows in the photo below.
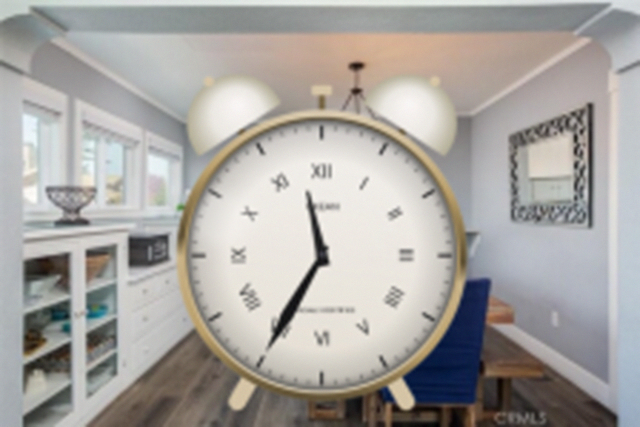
11:35
